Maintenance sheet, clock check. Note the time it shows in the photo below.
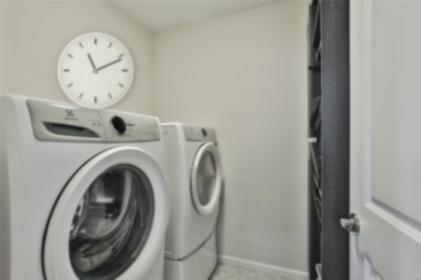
11:11
